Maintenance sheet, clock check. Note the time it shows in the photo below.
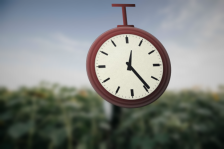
12:24
